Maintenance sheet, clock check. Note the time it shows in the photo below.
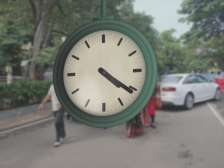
4:21
